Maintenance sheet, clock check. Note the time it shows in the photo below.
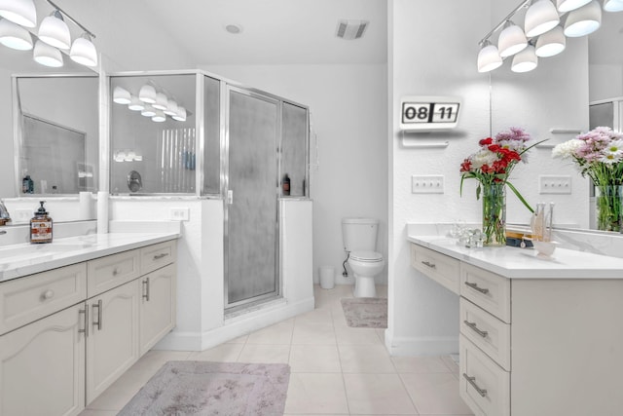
8:11
